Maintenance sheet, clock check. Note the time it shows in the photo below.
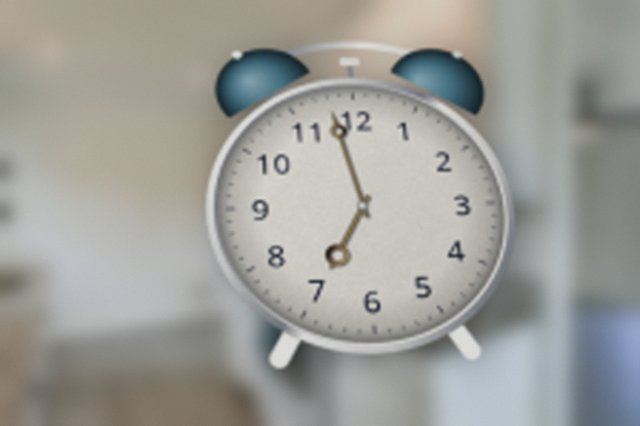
6:58
